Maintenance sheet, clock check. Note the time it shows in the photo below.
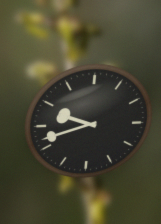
9:42
